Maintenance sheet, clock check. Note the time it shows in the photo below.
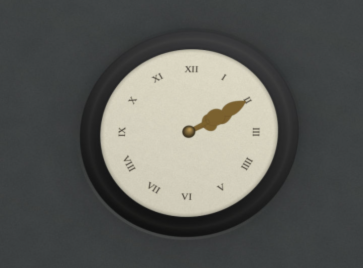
2:10
